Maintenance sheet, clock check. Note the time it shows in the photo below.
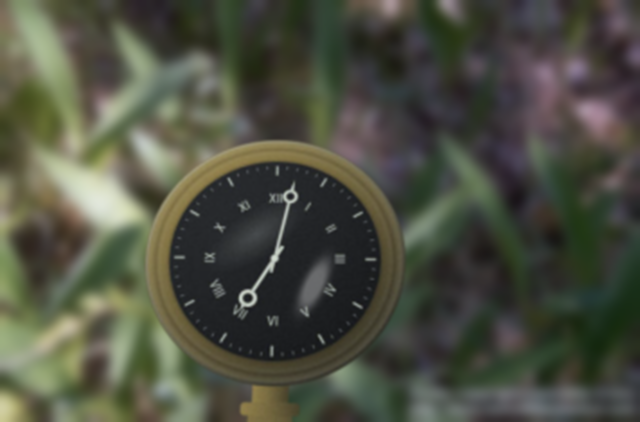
7:02
